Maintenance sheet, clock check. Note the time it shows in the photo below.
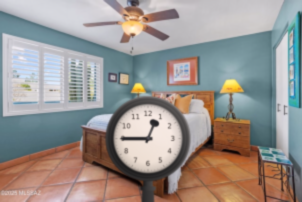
12:45
